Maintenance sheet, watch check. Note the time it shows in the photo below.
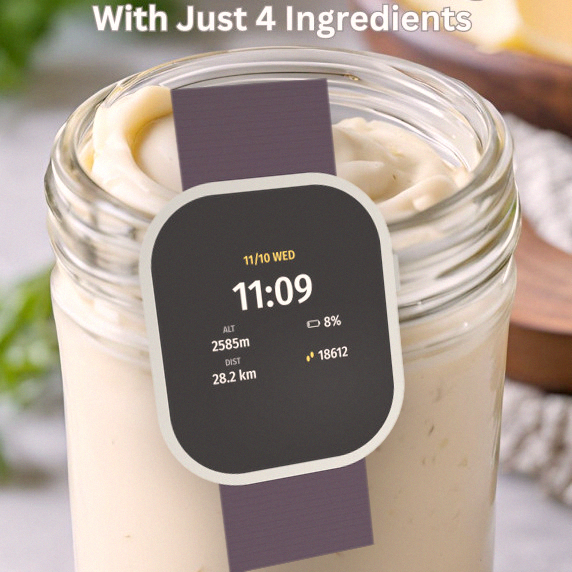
11:09
